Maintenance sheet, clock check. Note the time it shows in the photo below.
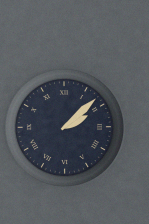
2:08
